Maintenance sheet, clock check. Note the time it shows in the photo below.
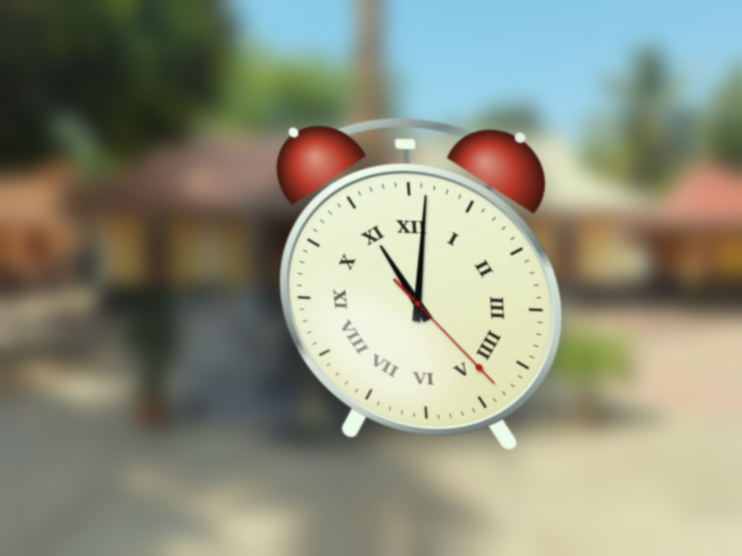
11:01:23
